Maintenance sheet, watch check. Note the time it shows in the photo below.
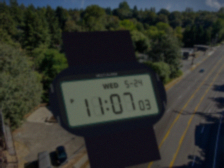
11:07
